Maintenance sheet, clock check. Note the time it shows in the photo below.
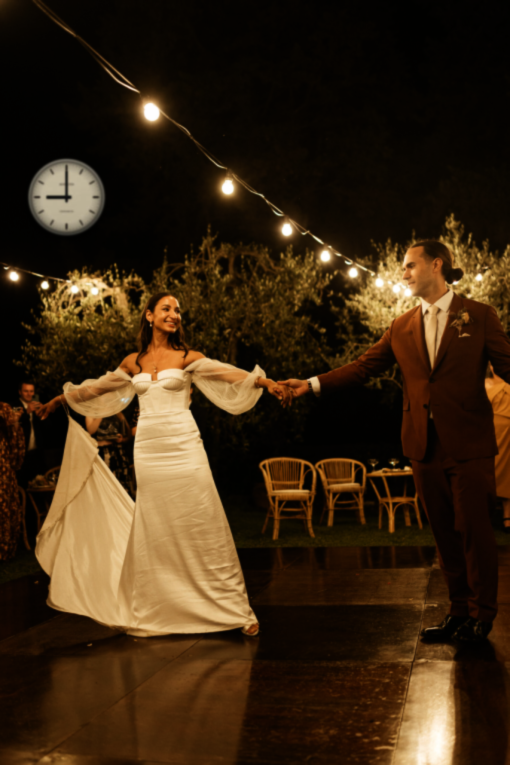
9:00
